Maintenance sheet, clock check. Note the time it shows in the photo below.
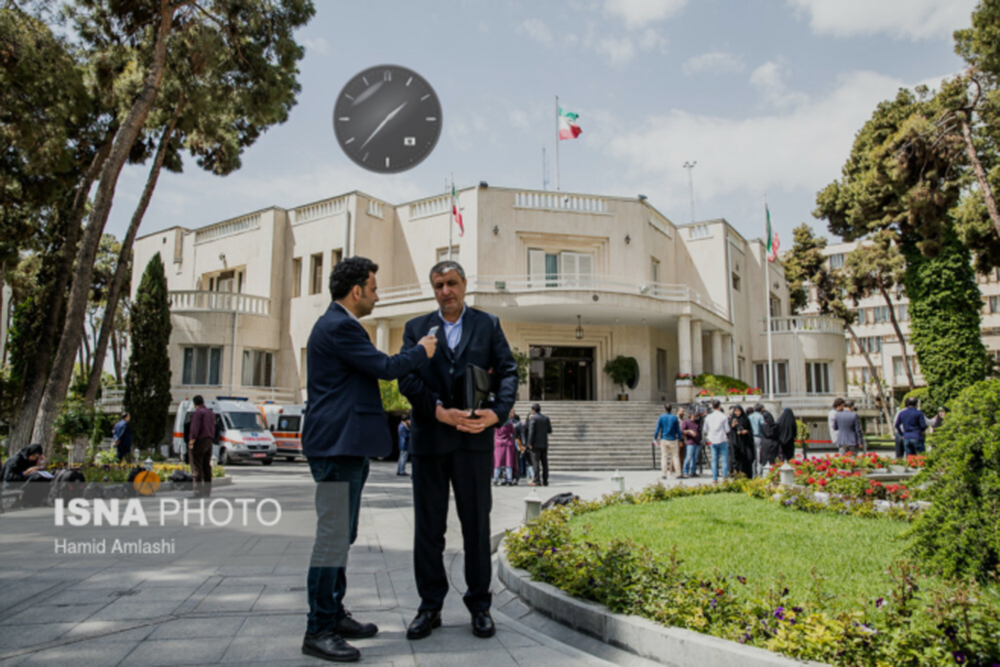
1:37
